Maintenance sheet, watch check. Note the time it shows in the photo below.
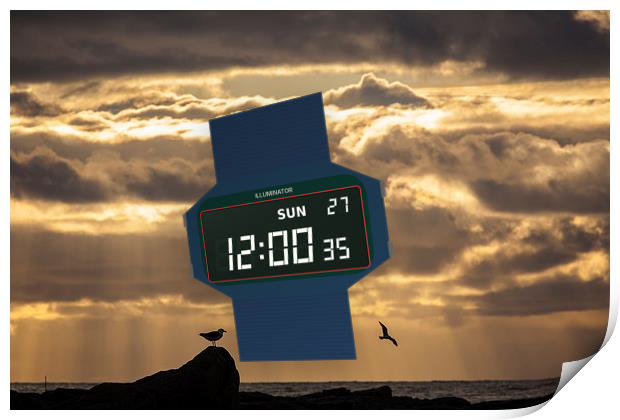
12:00:35
